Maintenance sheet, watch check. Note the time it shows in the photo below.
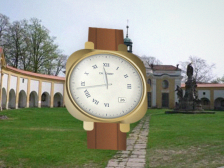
11:43
